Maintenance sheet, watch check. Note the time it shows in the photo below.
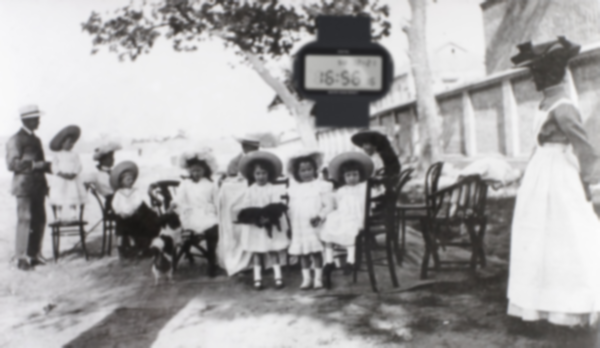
16:56
